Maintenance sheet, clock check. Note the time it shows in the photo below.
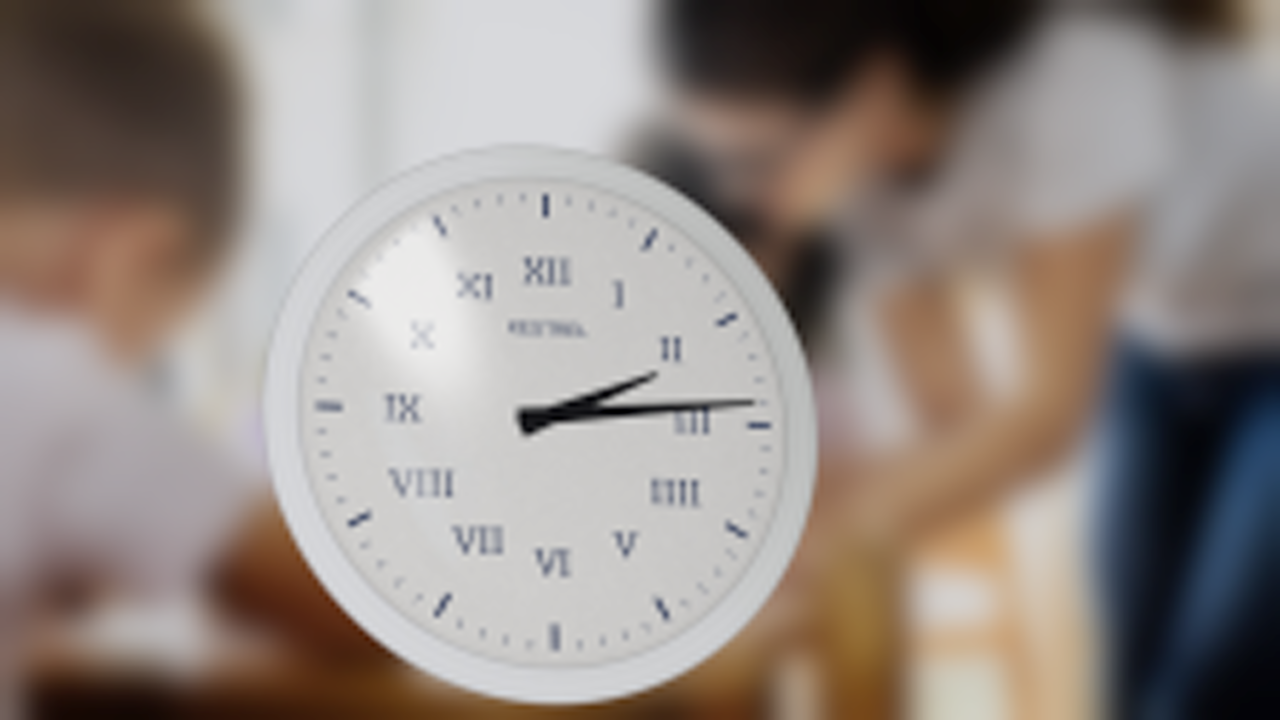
2:14
